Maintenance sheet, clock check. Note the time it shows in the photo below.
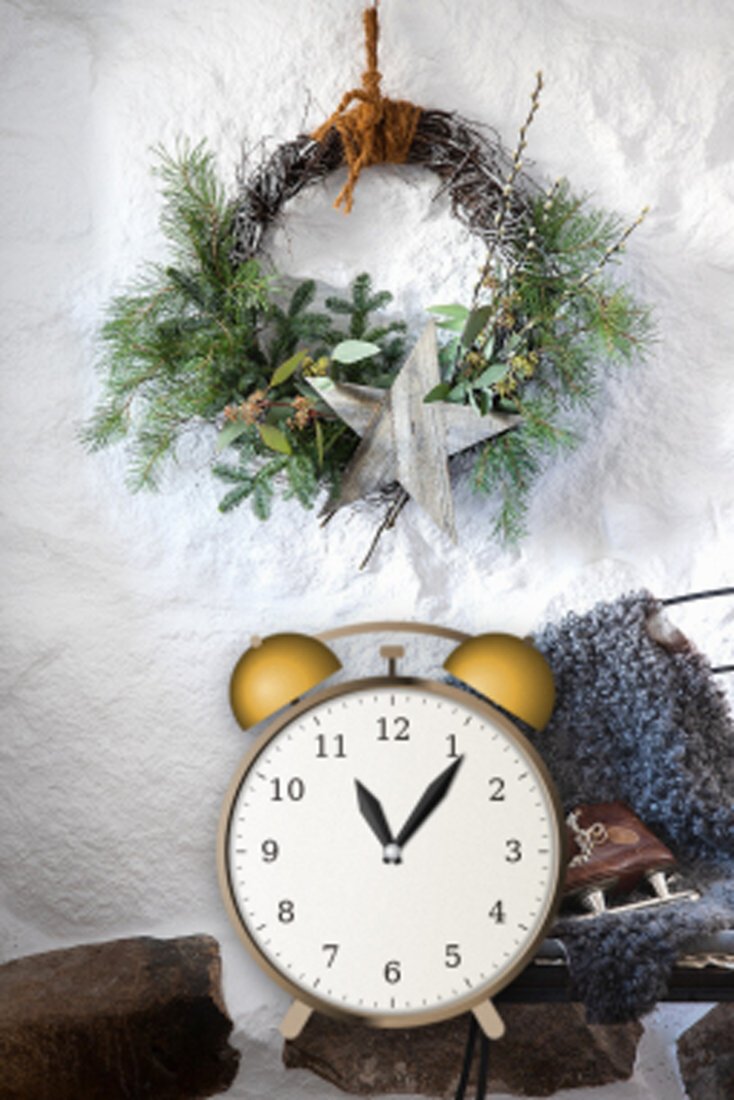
11:06
